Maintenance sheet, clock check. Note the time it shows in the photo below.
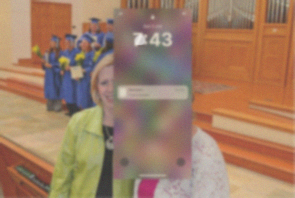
7:43
